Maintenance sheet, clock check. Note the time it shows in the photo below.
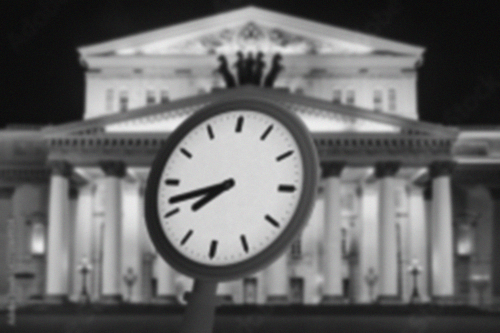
7:42
